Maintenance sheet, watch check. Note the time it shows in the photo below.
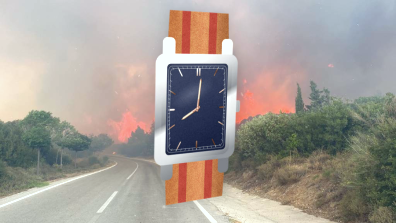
8:01
